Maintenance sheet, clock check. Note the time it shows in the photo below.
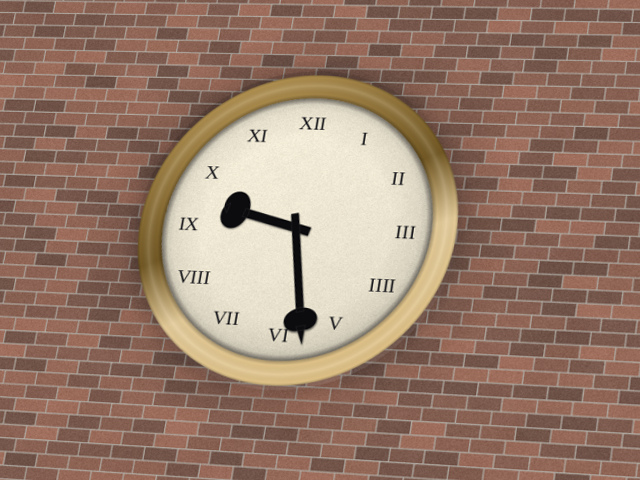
9:28
